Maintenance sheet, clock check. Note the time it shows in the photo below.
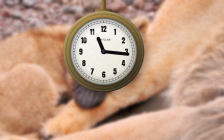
11:16
